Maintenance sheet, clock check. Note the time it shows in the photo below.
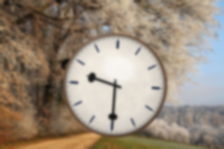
9:30
